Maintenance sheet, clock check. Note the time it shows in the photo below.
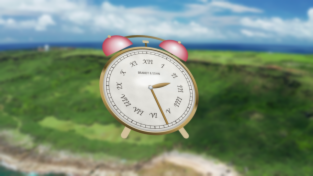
2:27
